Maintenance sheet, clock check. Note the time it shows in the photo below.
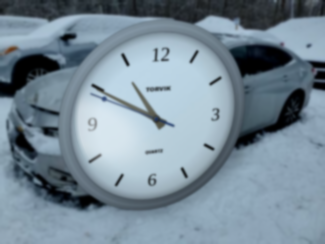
10:49:49
